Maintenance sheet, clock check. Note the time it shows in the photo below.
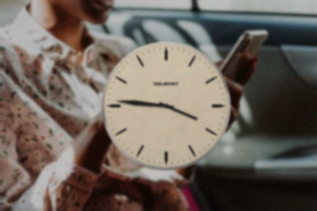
3:46
